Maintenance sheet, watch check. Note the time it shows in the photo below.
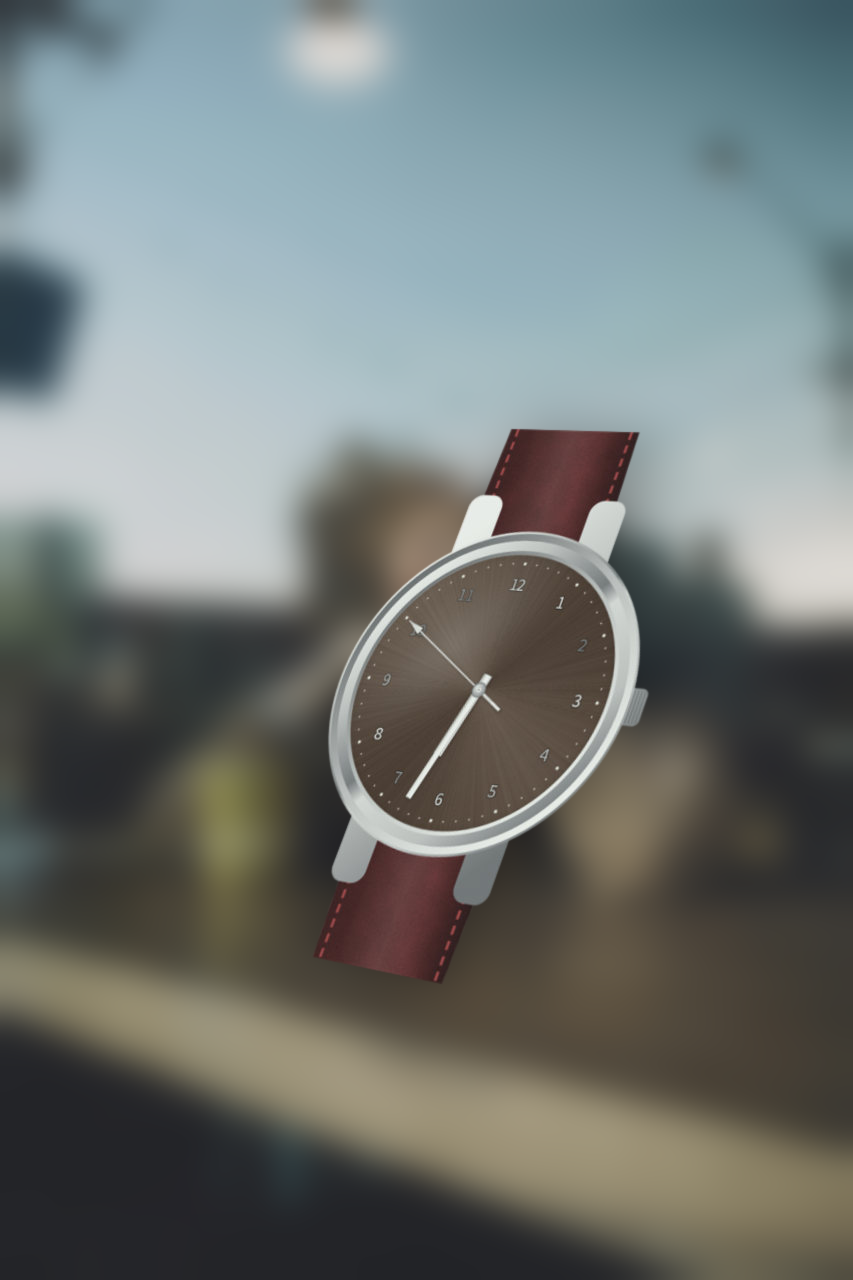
6:32:50
